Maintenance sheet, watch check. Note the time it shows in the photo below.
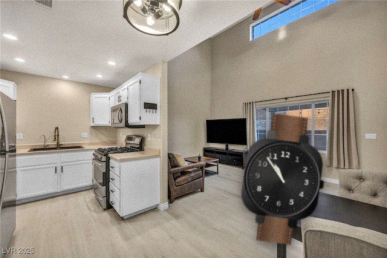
10:53
